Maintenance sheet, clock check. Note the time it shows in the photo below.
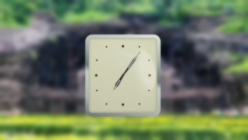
7:06
